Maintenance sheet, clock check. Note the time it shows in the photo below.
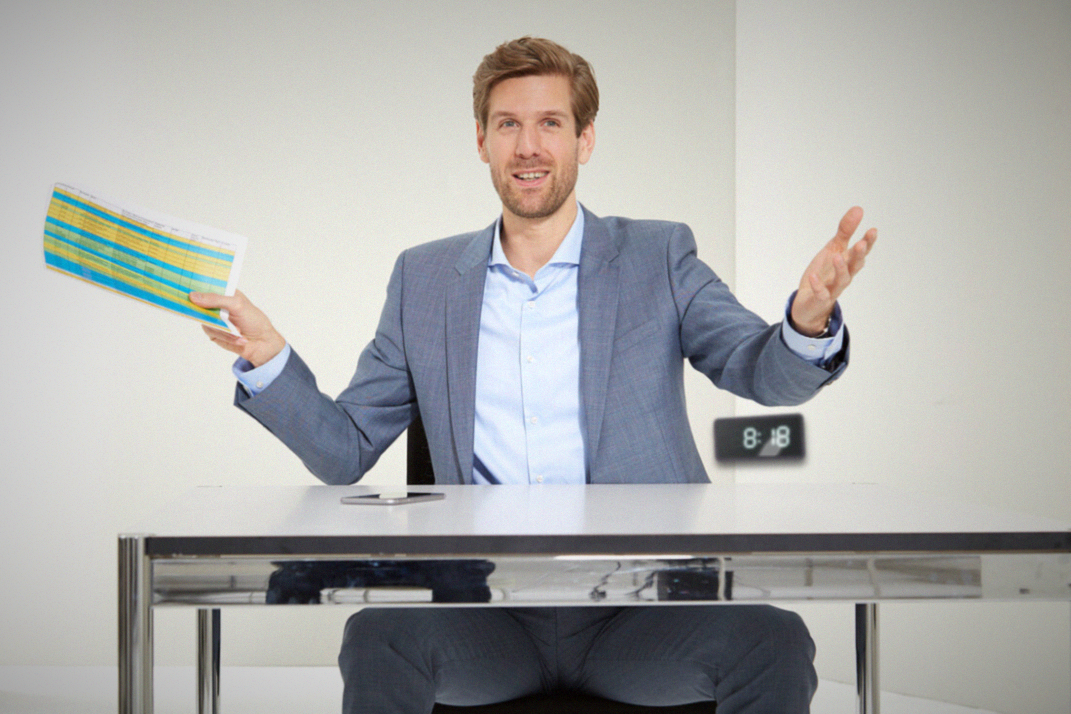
8:18
